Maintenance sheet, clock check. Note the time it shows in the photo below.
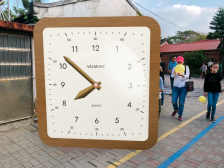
7:52
